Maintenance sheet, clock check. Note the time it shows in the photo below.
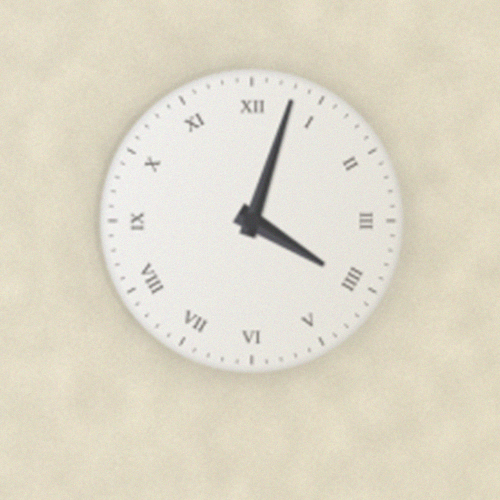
4:03
